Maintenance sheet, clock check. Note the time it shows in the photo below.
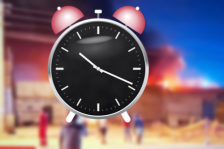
10:19
